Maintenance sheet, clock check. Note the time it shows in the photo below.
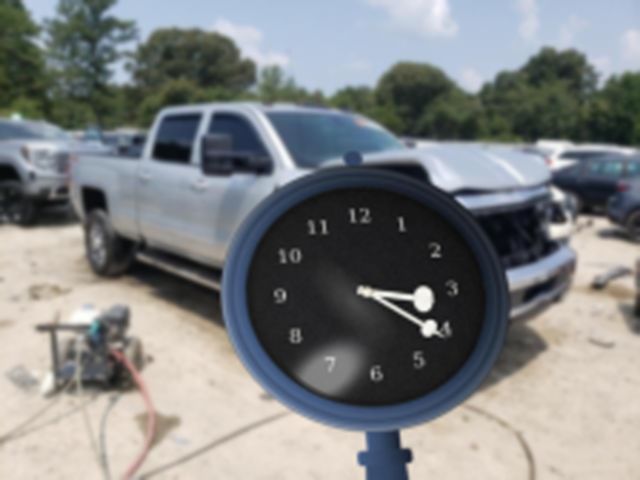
3:21
